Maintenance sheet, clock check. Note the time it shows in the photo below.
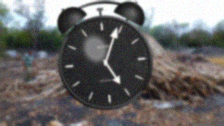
5:04
